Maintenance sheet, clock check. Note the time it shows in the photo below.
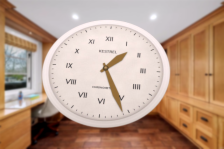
1:26
